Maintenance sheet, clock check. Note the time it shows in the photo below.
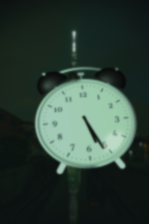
5:26
